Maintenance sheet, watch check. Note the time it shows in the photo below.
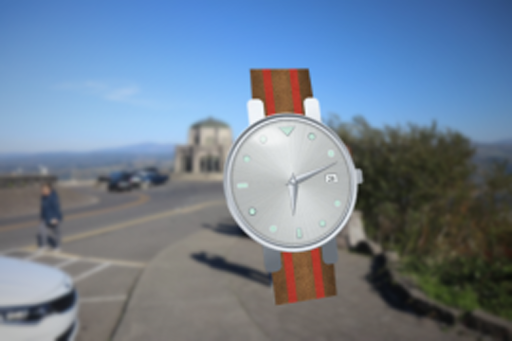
6:12
